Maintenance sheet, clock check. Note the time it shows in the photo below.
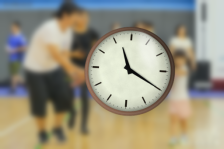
11:20
